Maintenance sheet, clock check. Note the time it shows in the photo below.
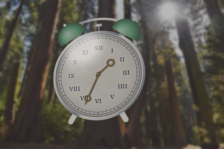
1:34
